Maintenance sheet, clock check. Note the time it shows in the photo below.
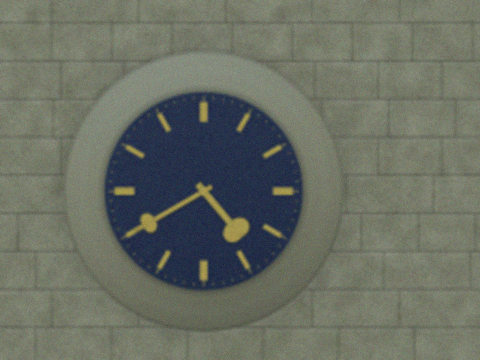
4:40
